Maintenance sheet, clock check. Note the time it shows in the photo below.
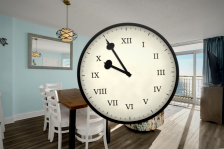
9:55
